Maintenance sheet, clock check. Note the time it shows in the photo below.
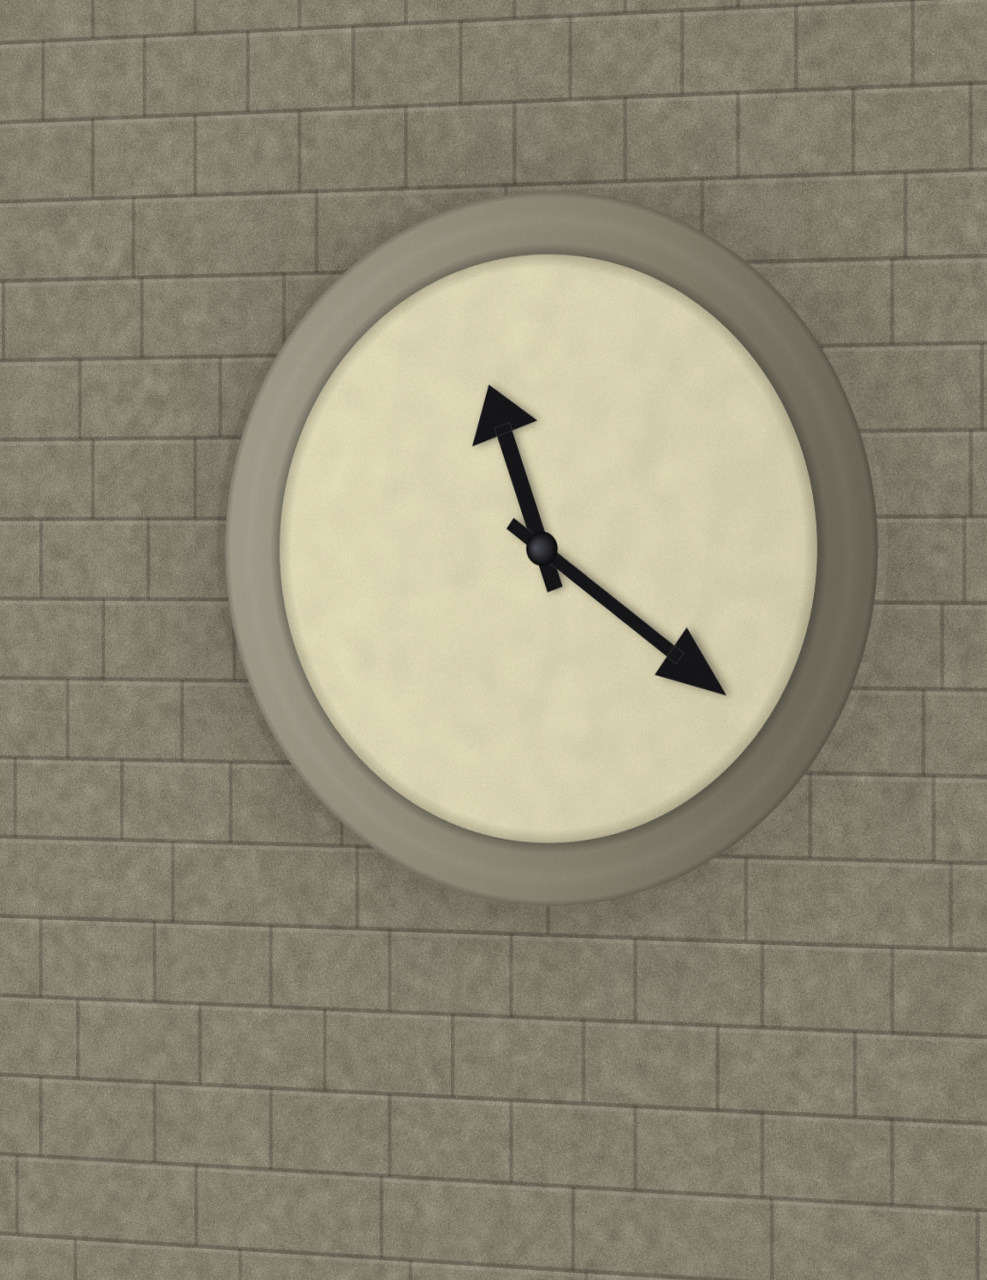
11:21
